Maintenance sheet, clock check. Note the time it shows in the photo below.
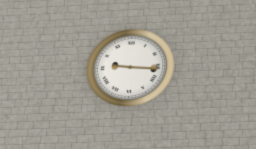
9:16
